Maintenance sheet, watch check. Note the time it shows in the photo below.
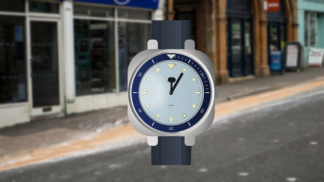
12:05
